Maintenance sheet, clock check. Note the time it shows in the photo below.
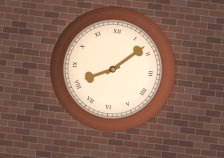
8:08
